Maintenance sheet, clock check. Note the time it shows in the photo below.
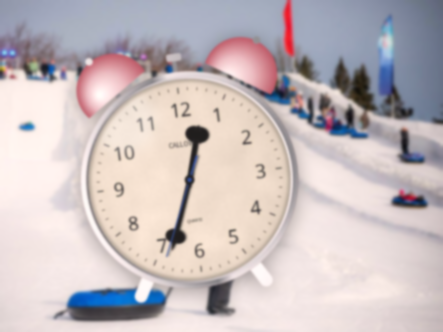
12:33:34
